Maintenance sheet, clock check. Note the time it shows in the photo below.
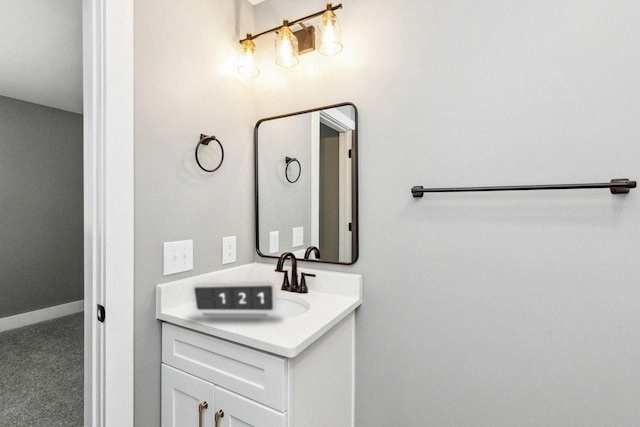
1:21
